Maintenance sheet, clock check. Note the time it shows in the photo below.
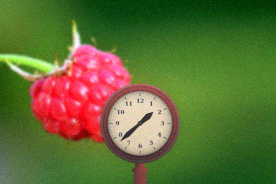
1:38
